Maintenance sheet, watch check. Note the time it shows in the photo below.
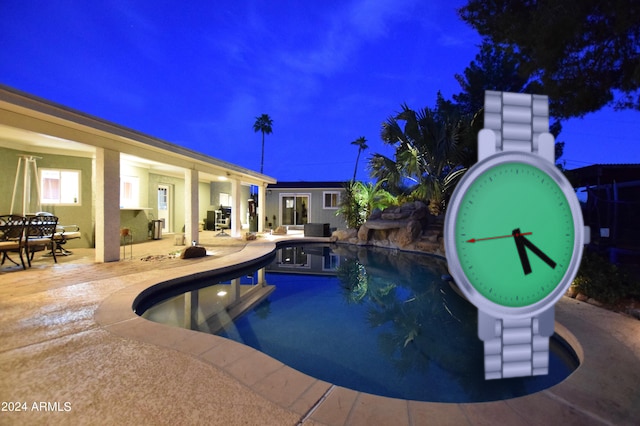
5:20:44
